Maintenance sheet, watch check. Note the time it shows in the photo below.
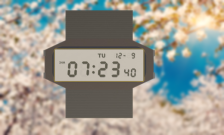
7:23:40
